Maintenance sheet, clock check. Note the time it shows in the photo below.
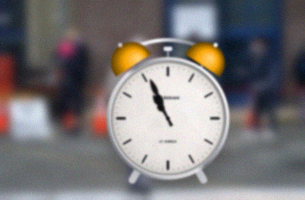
10:56
